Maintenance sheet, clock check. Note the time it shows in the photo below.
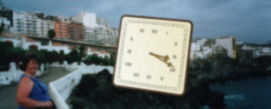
3:19
